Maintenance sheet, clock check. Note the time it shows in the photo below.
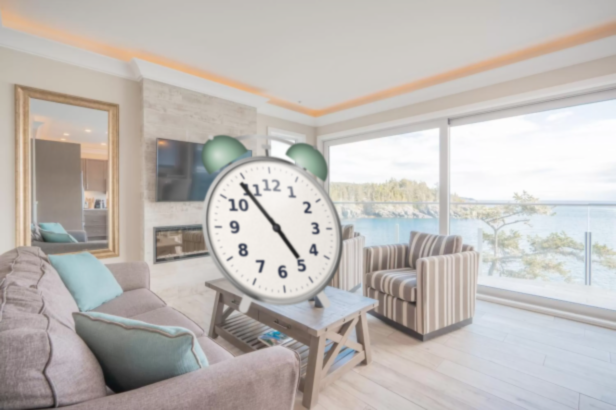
4:54
